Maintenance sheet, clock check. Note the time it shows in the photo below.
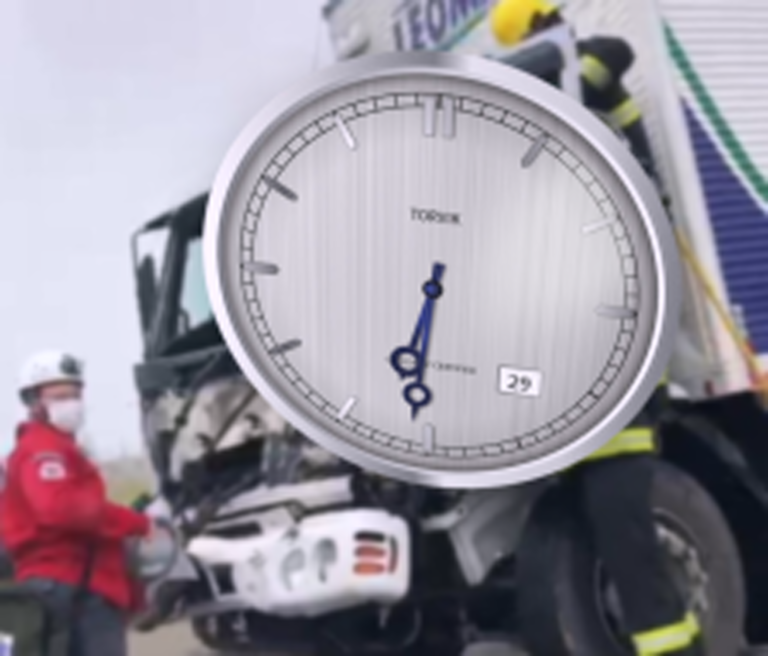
6:31
